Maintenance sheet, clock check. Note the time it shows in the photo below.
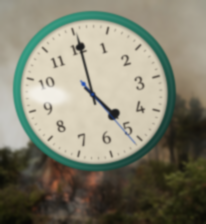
5:00:26
